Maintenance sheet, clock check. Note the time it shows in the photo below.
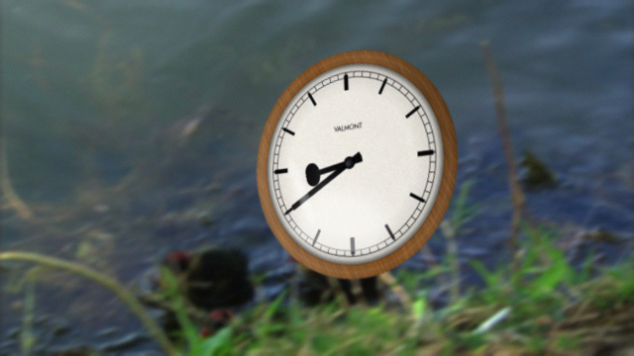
8:40
